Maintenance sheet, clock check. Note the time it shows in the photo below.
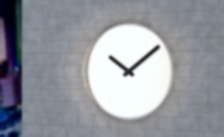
10:09
